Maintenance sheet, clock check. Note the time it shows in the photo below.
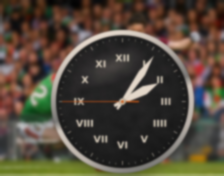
2:05:45
